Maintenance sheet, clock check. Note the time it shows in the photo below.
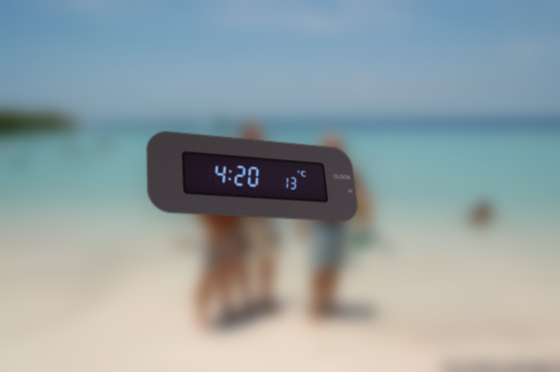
4:20
